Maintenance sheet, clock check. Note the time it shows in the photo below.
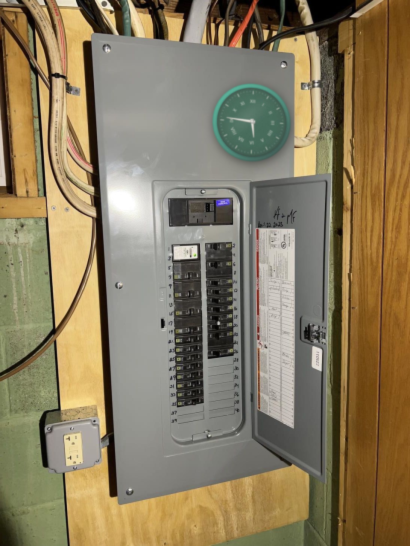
5:46
